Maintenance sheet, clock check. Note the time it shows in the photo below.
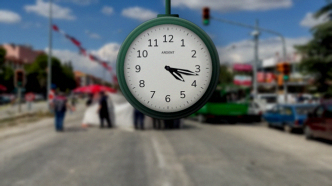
4:17
